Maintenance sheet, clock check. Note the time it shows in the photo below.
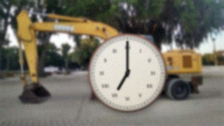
7:00
